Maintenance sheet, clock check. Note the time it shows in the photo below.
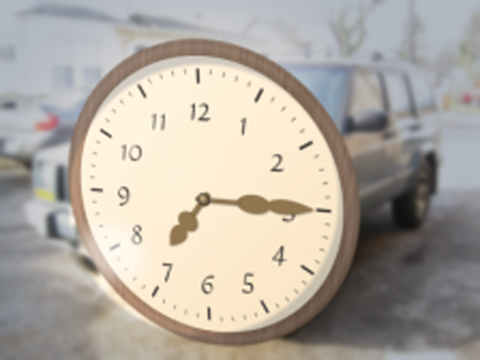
7:15
